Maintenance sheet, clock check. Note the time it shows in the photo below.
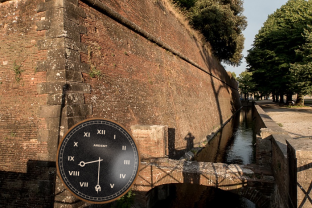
8:30
